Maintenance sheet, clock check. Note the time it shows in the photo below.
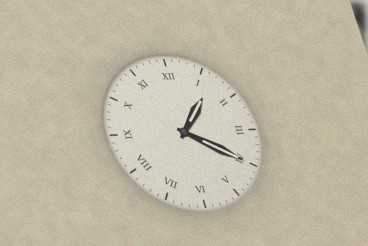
1:20
